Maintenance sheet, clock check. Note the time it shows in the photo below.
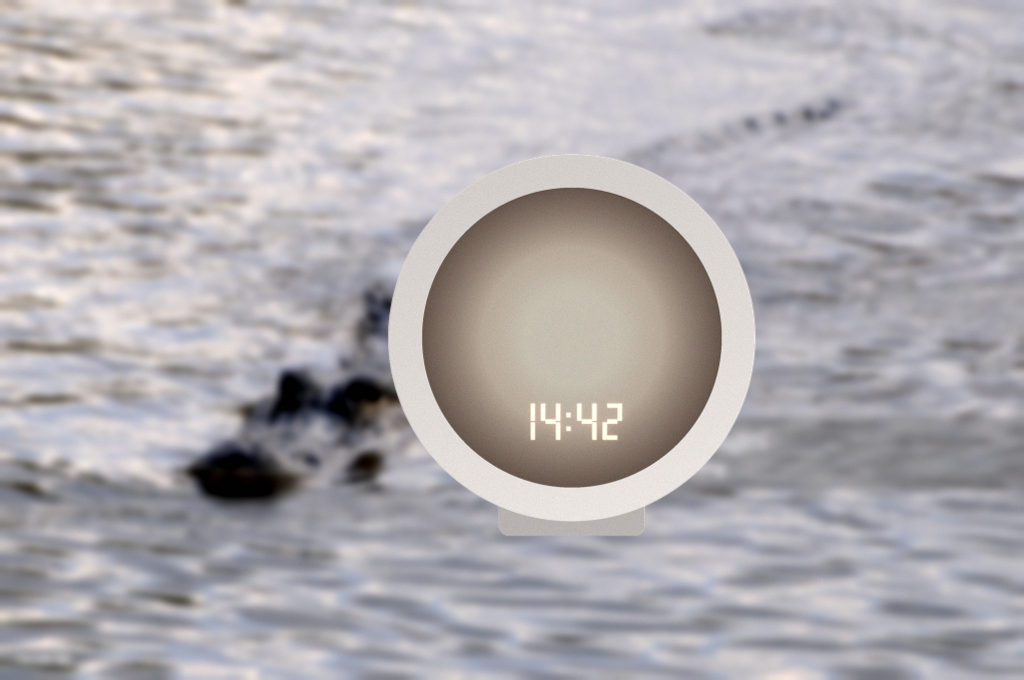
14:42
